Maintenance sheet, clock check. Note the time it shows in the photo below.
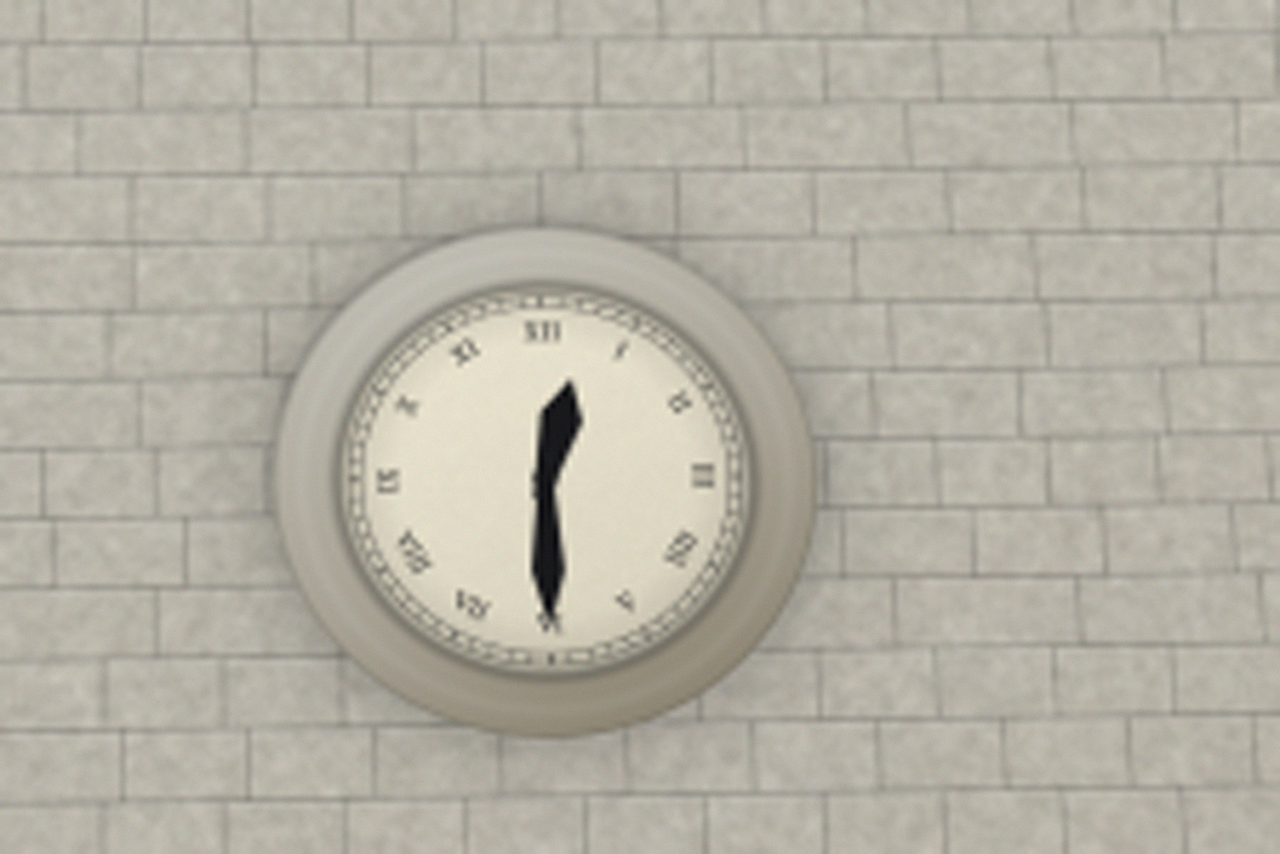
12:30
